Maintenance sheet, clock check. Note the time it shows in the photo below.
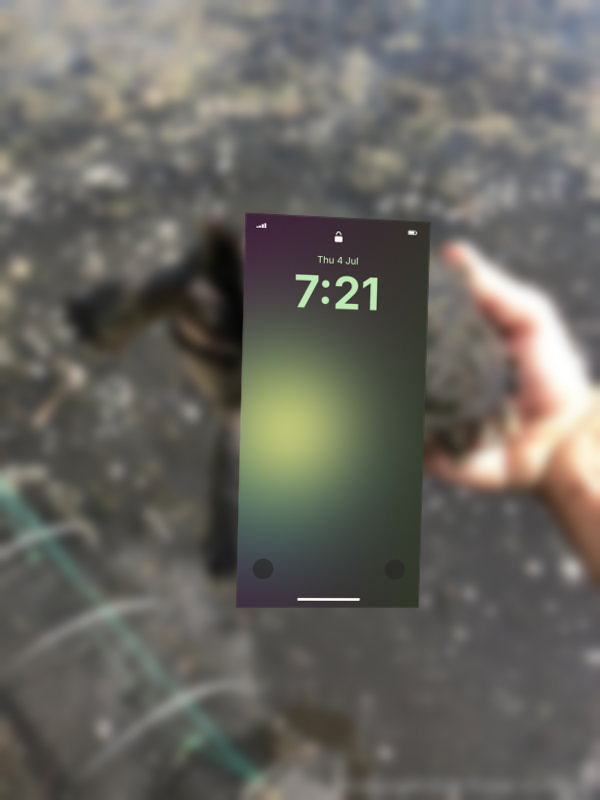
7:21
